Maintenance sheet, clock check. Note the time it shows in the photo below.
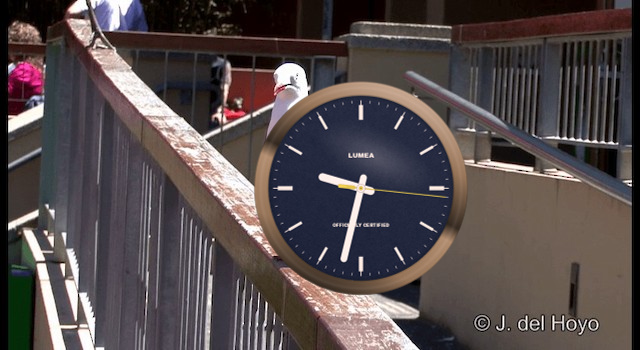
9:32:16
